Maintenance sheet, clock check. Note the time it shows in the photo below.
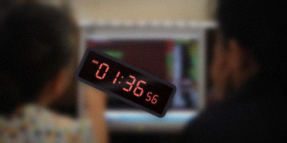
1:36:56
